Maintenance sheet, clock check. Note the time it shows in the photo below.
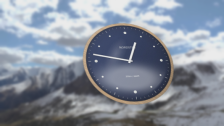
12:47
